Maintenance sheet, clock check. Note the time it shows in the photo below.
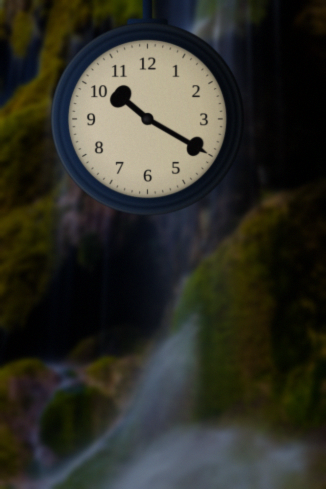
10:20
